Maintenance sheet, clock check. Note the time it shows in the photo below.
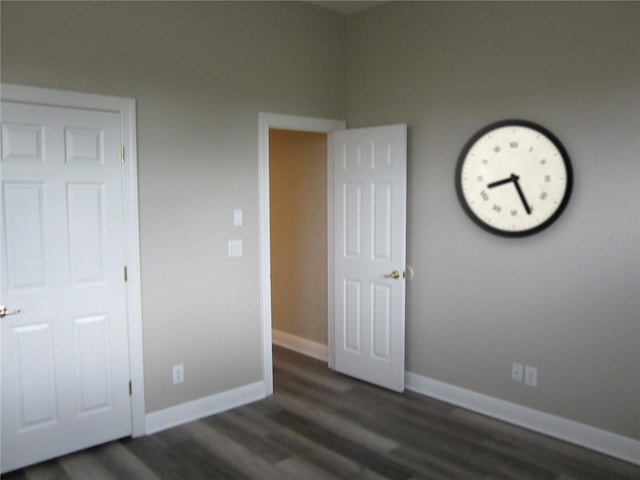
8:26
